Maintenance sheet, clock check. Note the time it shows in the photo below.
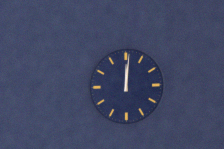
12:01
